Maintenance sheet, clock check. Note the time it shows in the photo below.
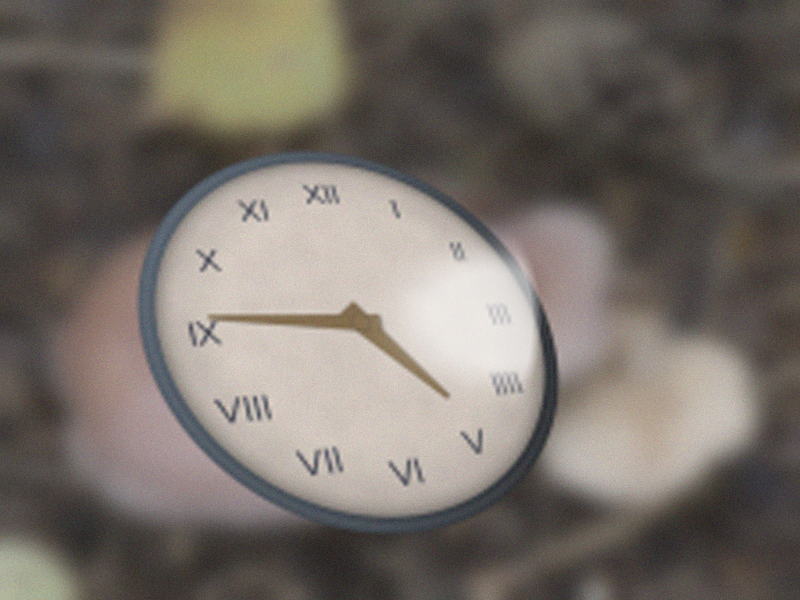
4:46
